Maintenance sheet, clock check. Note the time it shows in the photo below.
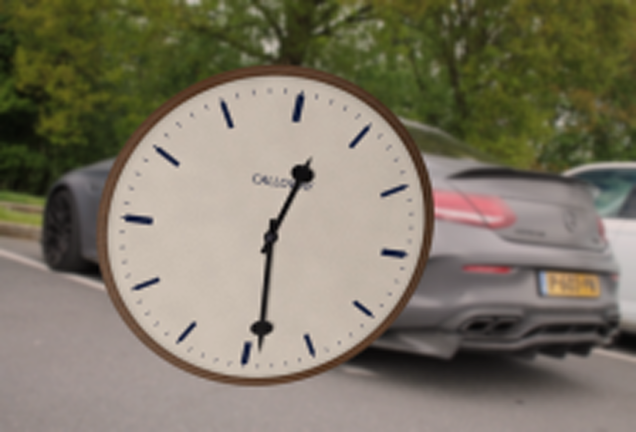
12:29
